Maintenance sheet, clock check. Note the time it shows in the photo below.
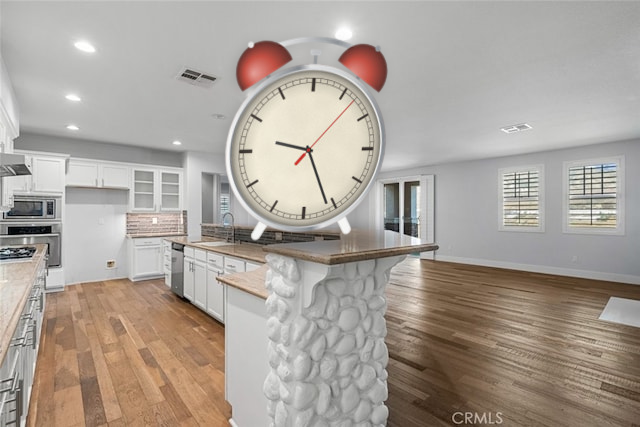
9:26:07
